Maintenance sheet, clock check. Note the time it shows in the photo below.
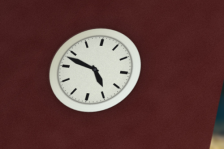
4:48
